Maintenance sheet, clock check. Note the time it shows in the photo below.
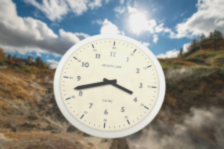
3:42
